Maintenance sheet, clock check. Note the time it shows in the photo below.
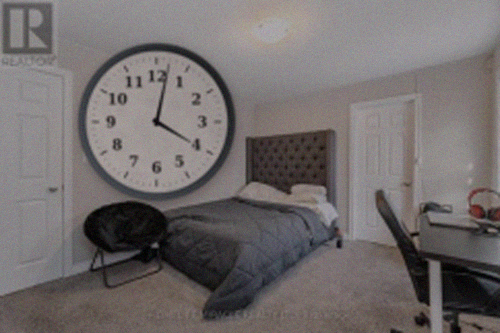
4:02
